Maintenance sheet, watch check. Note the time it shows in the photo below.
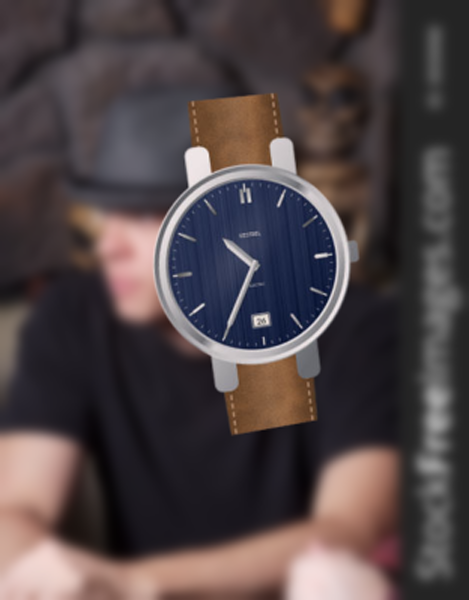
10:35
